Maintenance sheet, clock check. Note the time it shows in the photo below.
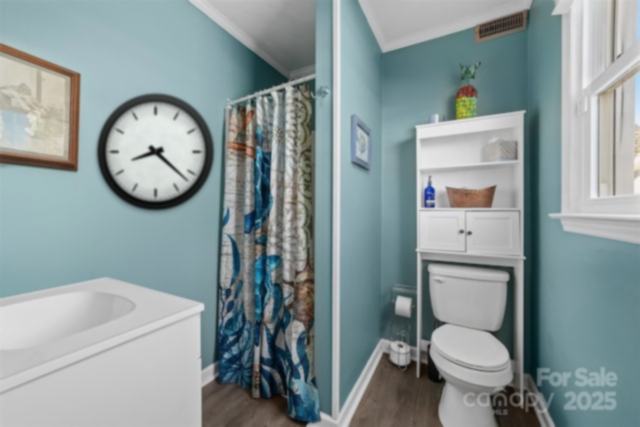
8:22
